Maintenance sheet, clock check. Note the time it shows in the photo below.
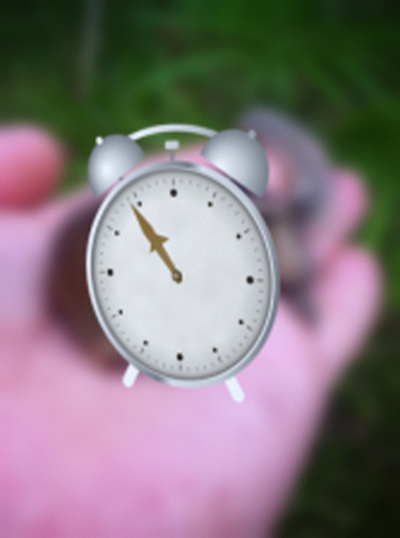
10:54
